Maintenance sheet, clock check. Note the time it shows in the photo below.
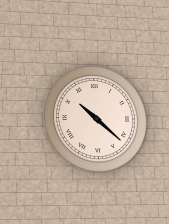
10:22
